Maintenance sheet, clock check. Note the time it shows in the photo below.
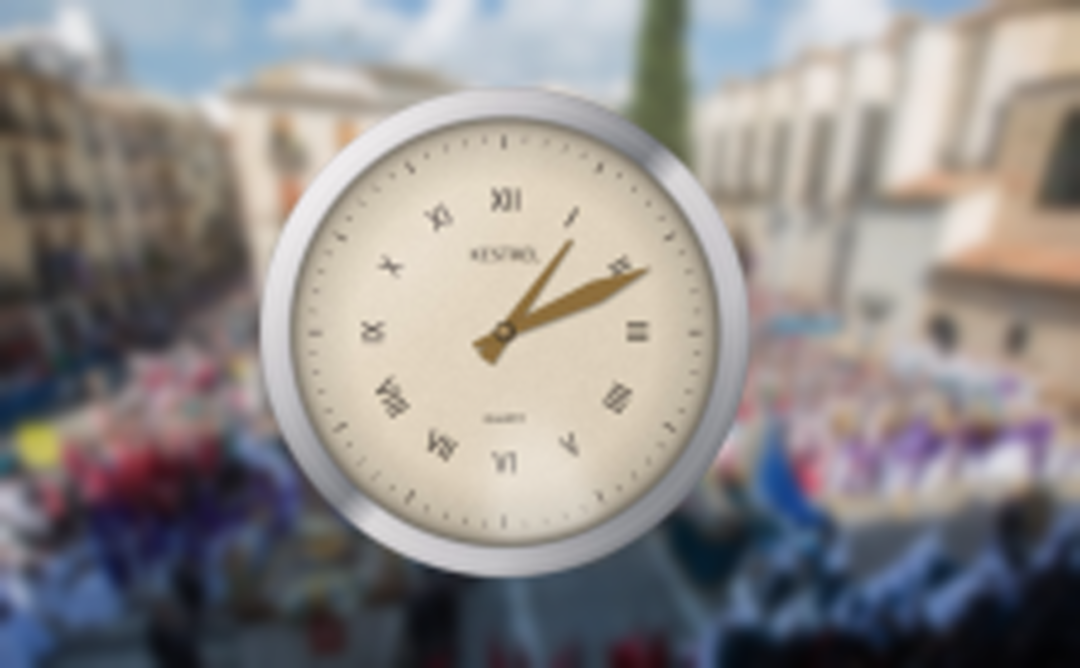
1:11
